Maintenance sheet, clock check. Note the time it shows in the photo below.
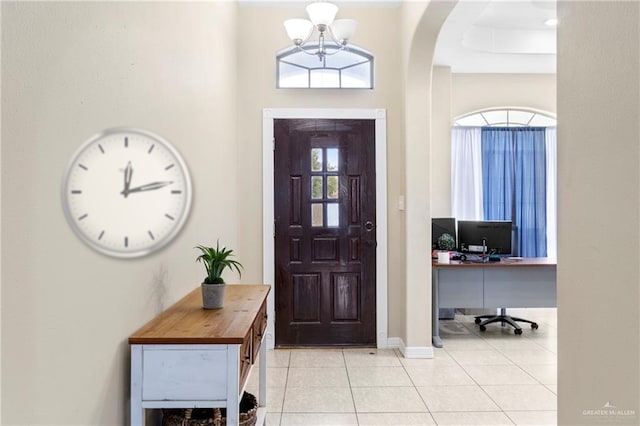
12:13
